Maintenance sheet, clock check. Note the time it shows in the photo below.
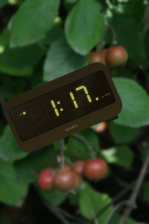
1:17
